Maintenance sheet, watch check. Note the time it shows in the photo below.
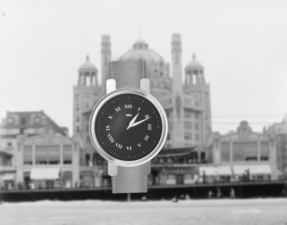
1:11
